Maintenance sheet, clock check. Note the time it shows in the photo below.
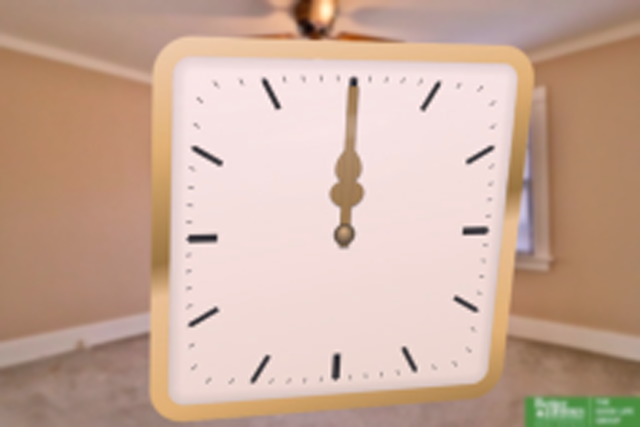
12:00
